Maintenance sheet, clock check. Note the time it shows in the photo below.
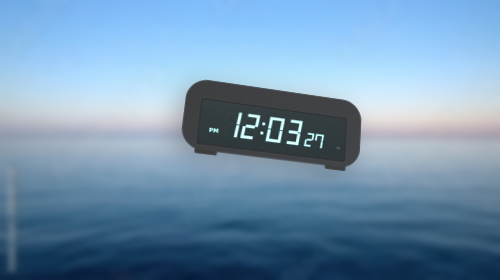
12:03:27
